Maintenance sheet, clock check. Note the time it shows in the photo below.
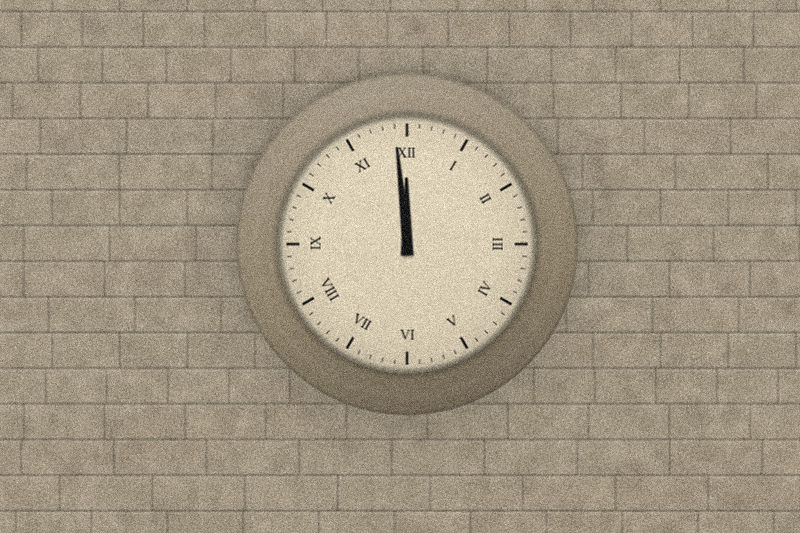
11:59
